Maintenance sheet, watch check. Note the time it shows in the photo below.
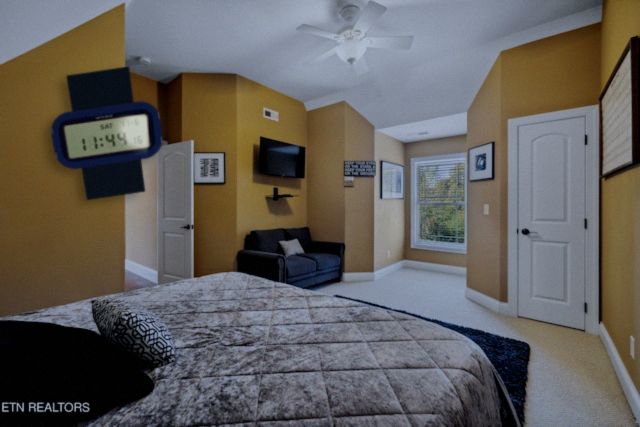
11:44
